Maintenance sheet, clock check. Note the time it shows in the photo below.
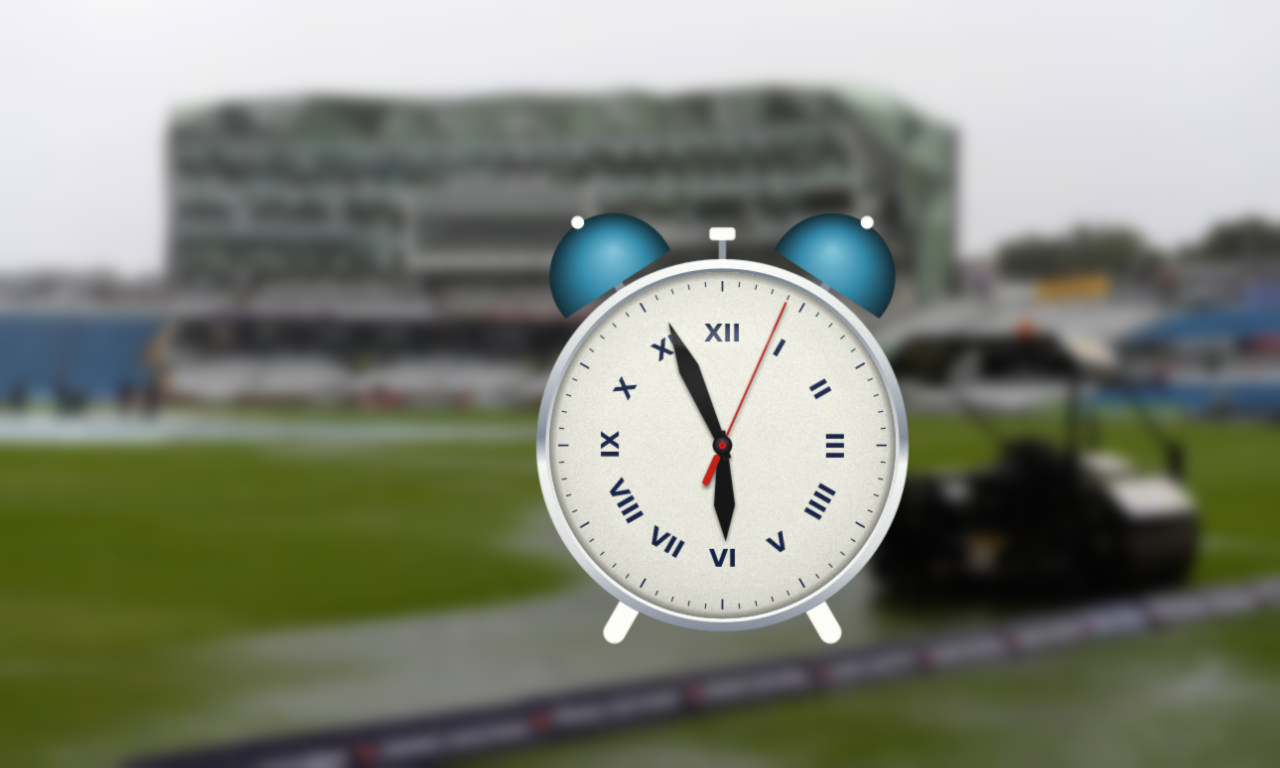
5:56:04
